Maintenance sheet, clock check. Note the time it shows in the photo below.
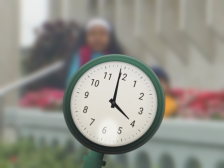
3:59
